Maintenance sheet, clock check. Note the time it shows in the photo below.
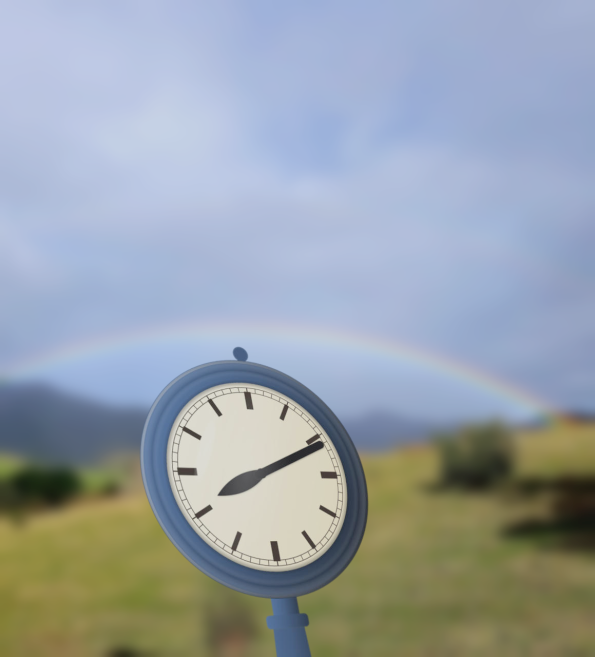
8:11
